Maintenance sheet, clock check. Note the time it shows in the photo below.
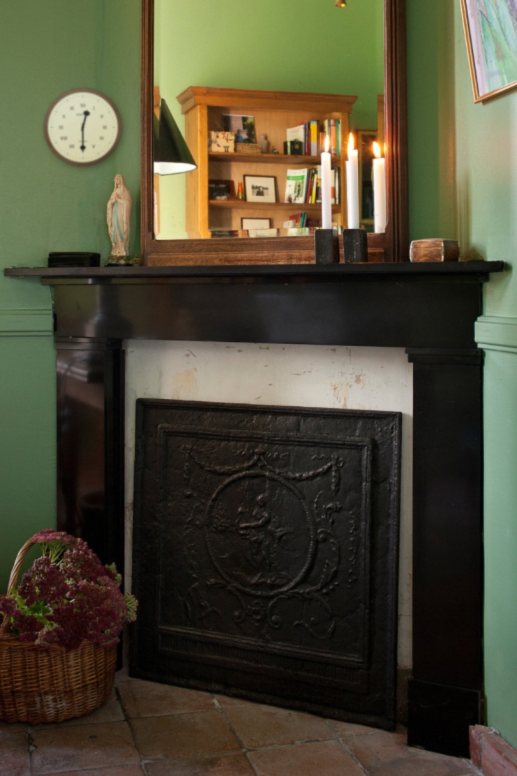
12:30
